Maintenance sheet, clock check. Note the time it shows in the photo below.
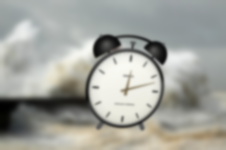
12:12
